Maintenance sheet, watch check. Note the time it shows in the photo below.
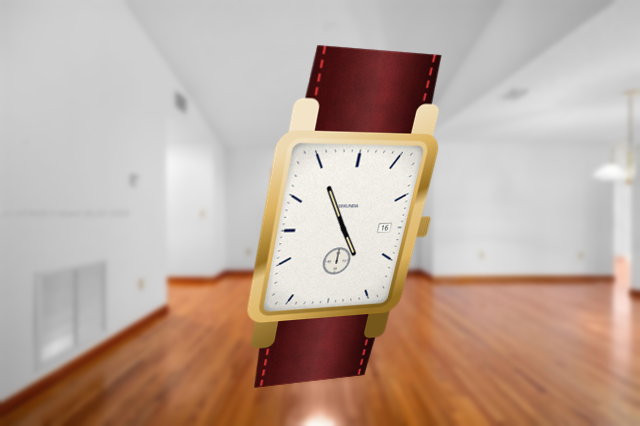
4:55
